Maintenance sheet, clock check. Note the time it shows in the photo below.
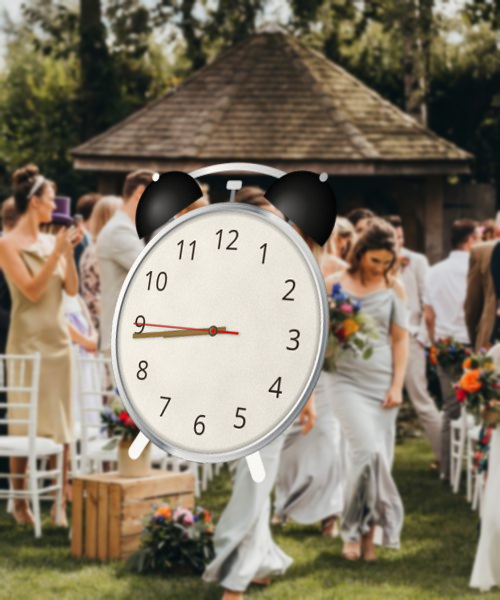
8:43:45
